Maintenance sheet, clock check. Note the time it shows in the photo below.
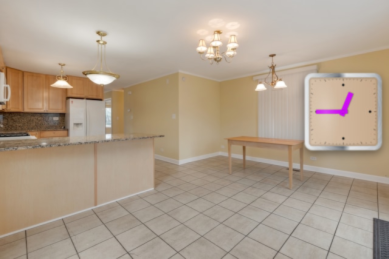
12:45
